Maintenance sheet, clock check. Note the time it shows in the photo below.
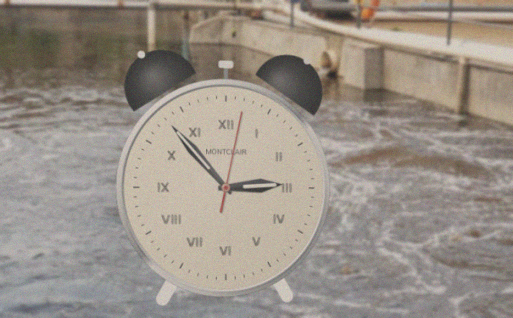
2:53:02
